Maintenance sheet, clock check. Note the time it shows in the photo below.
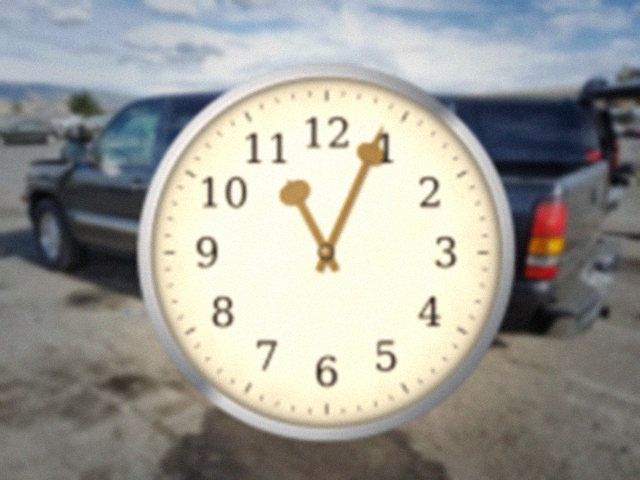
11:04
